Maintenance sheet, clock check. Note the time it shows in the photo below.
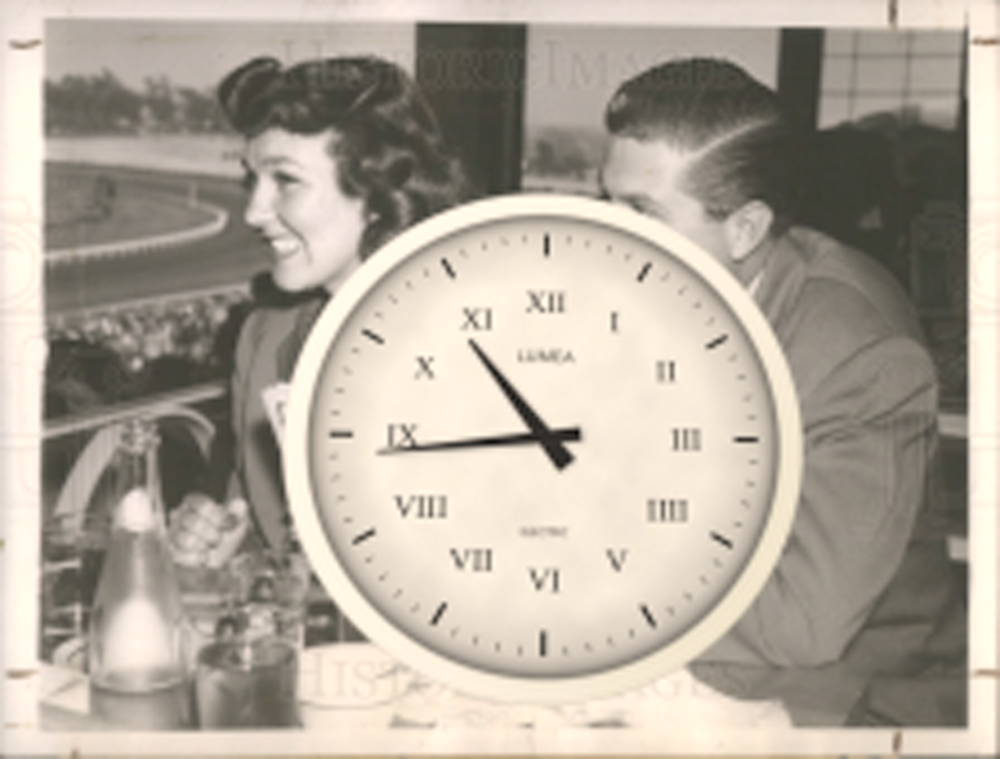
10:44
